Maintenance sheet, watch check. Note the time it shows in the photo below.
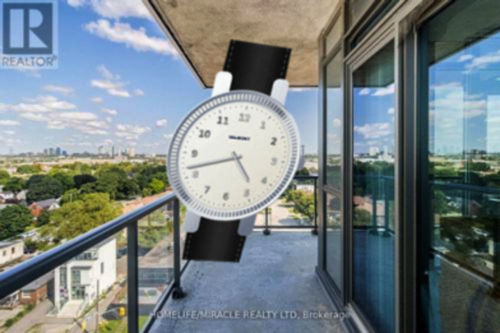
4:42
